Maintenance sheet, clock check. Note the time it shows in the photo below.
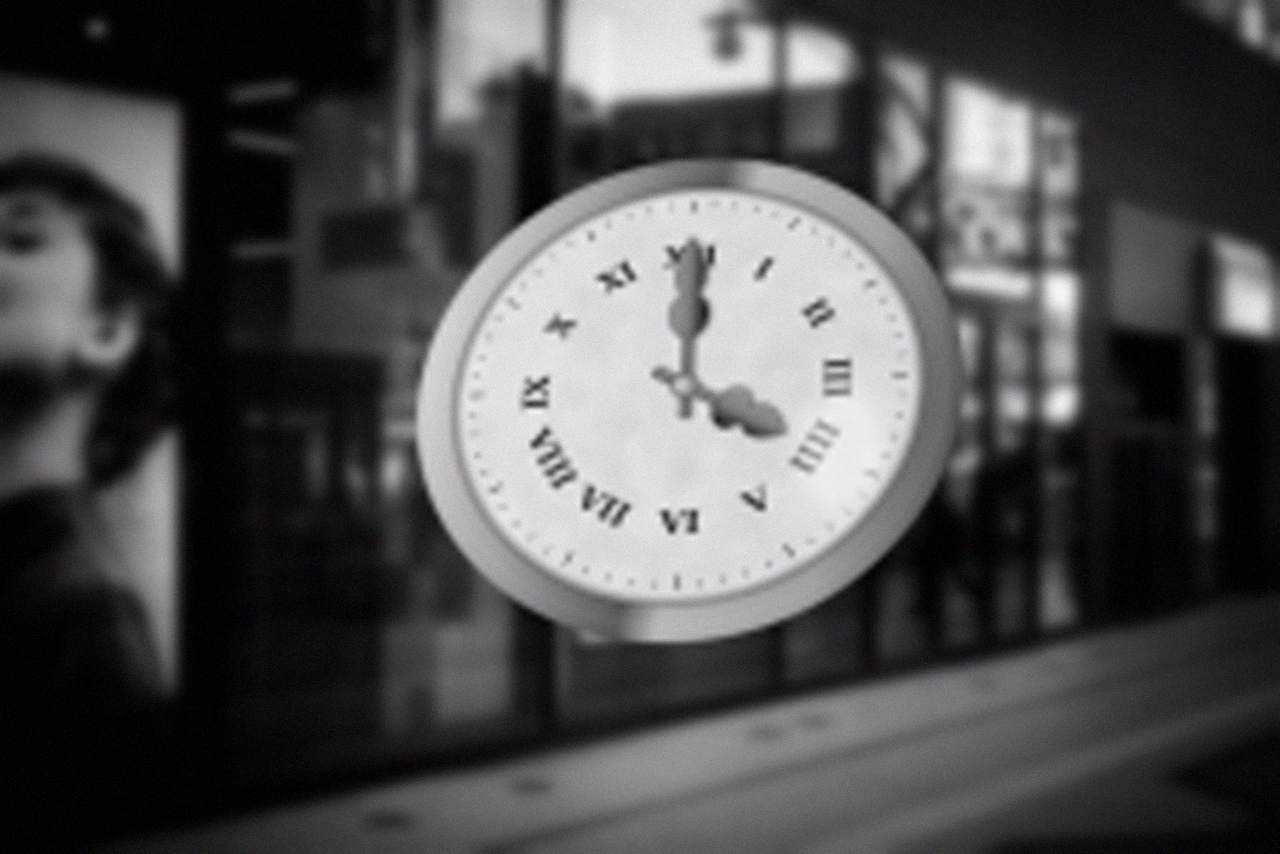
4:00
